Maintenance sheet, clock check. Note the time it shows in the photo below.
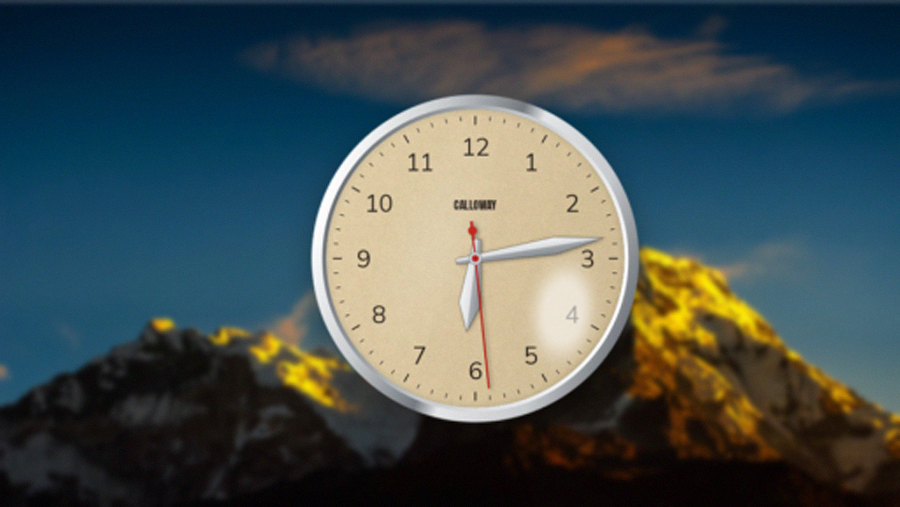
6:13:29
